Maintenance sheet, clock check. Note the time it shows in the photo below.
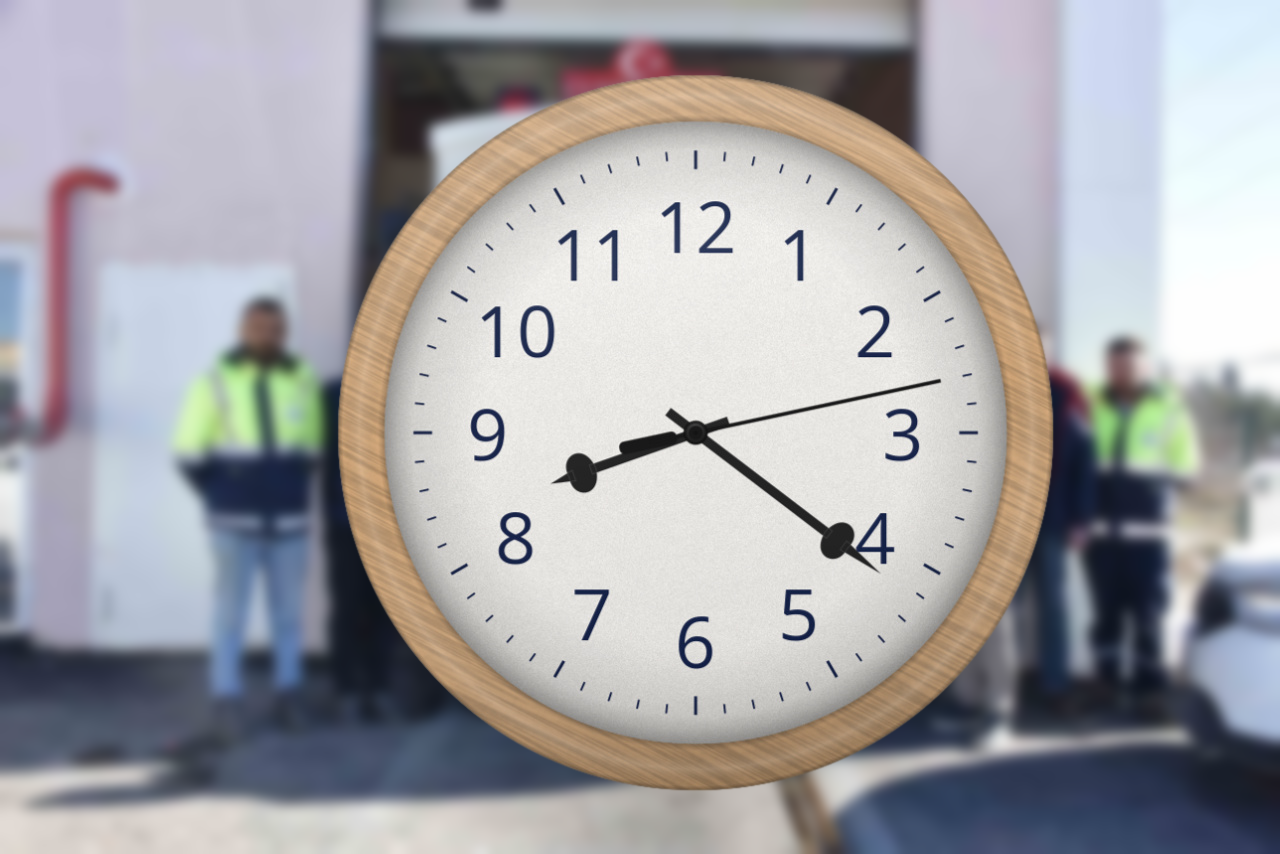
8:21:13
